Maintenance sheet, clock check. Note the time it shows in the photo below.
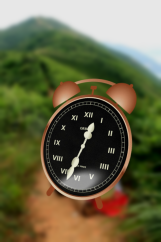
12:33
